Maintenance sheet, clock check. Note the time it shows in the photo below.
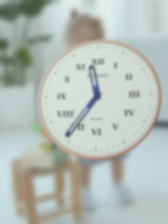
11:36
